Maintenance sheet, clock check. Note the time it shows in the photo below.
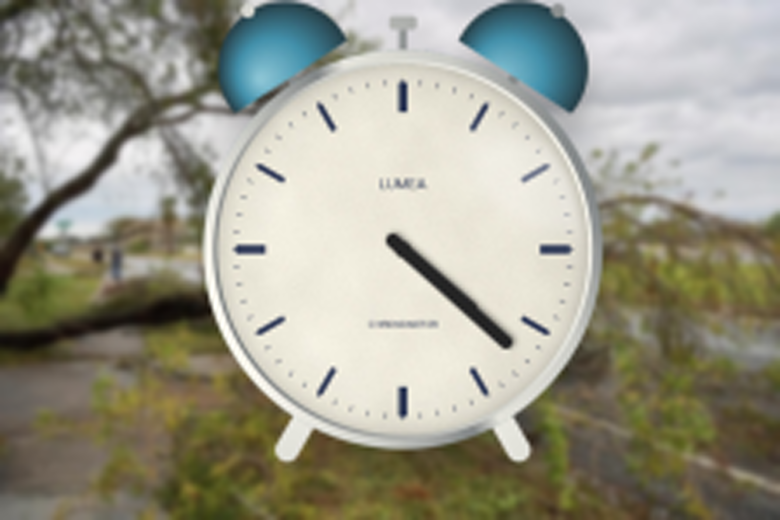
4:22
